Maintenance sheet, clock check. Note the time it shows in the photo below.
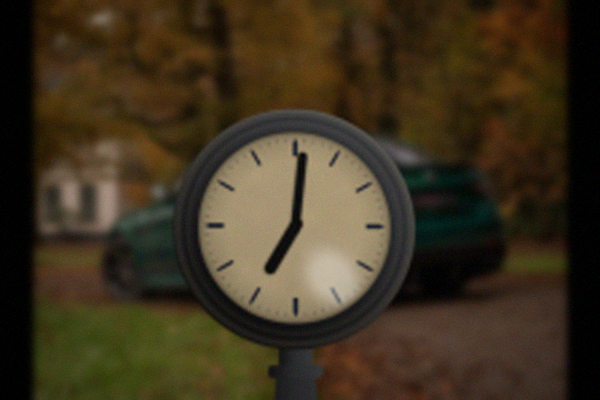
7:01
